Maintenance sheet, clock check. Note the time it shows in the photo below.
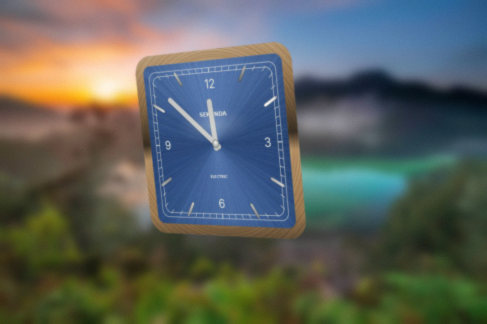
11:52
